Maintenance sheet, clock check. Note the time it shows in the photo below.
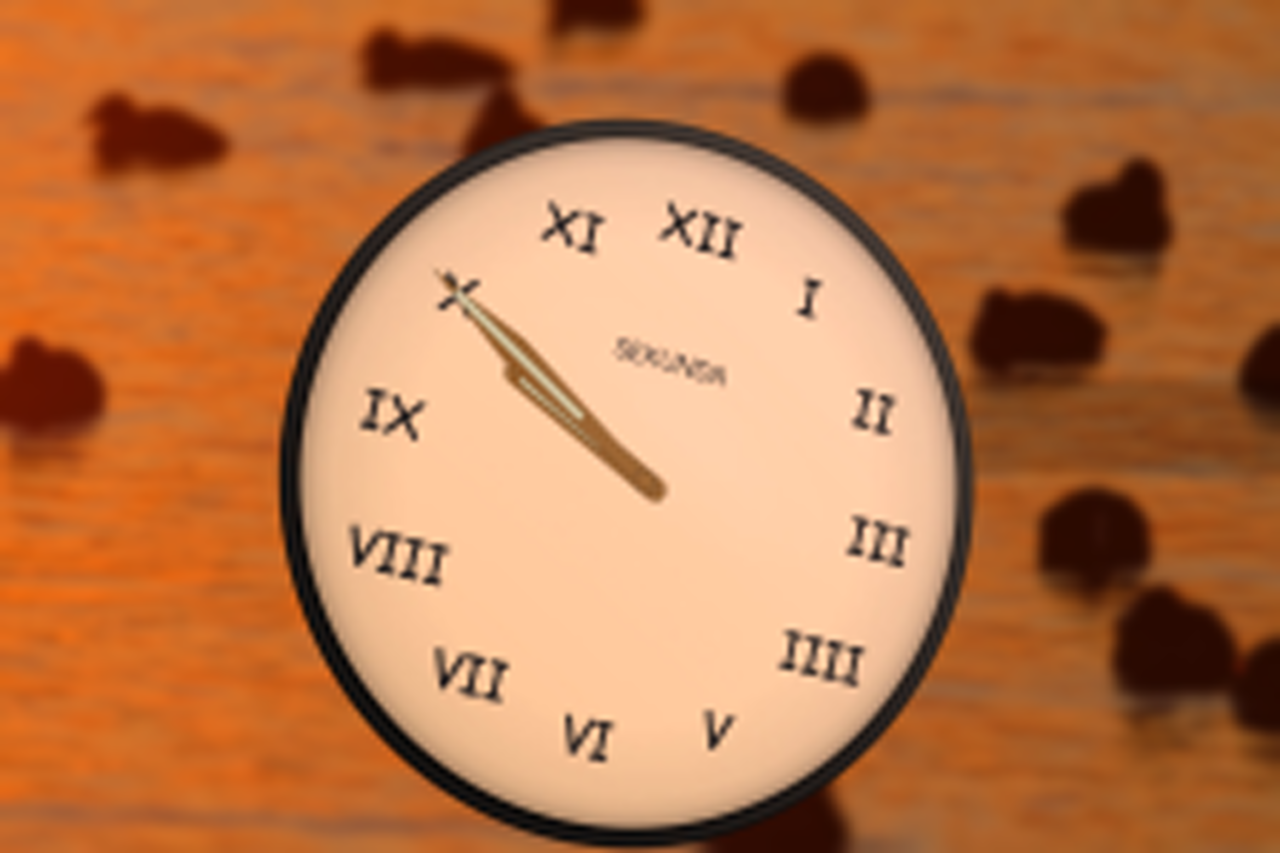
9:50
